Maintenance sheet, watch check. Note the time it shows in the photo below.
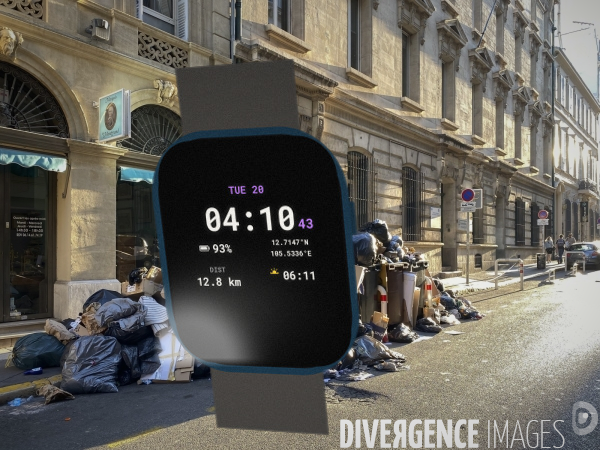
4:10:43
